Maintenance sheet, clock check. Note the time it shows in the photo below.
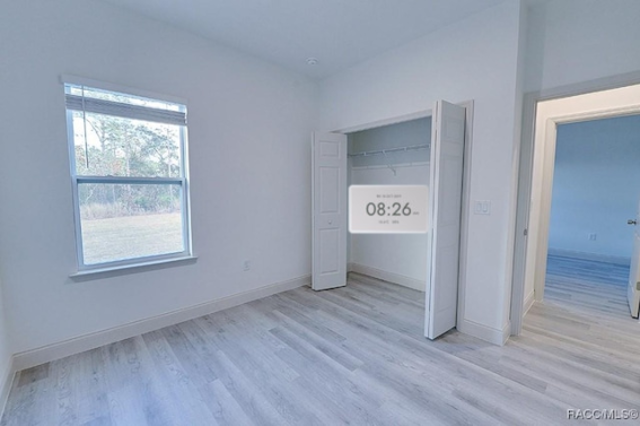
8:26
